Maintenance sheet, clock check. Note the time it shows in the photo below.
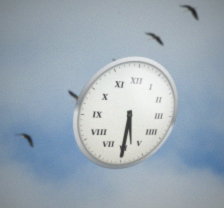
5:30
